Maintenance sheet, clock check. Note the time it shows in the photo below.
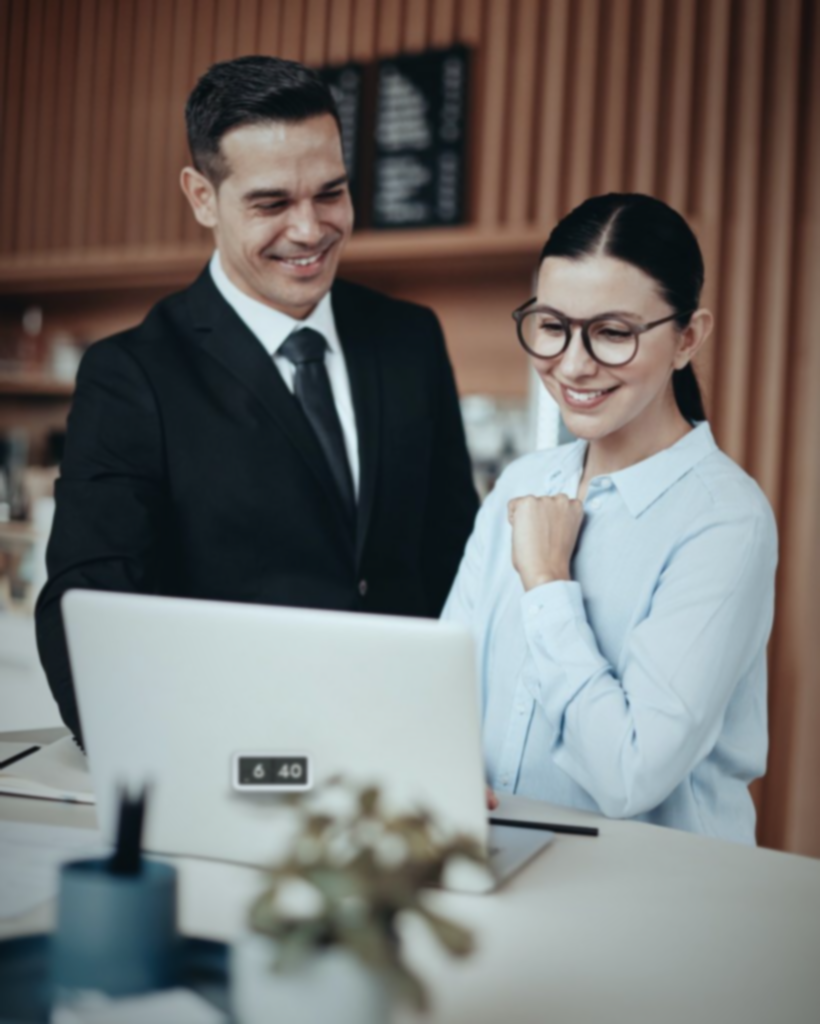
6:40
